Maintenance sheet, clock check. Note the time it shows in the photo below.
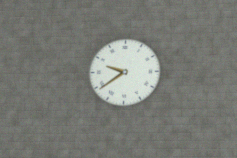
9:39
